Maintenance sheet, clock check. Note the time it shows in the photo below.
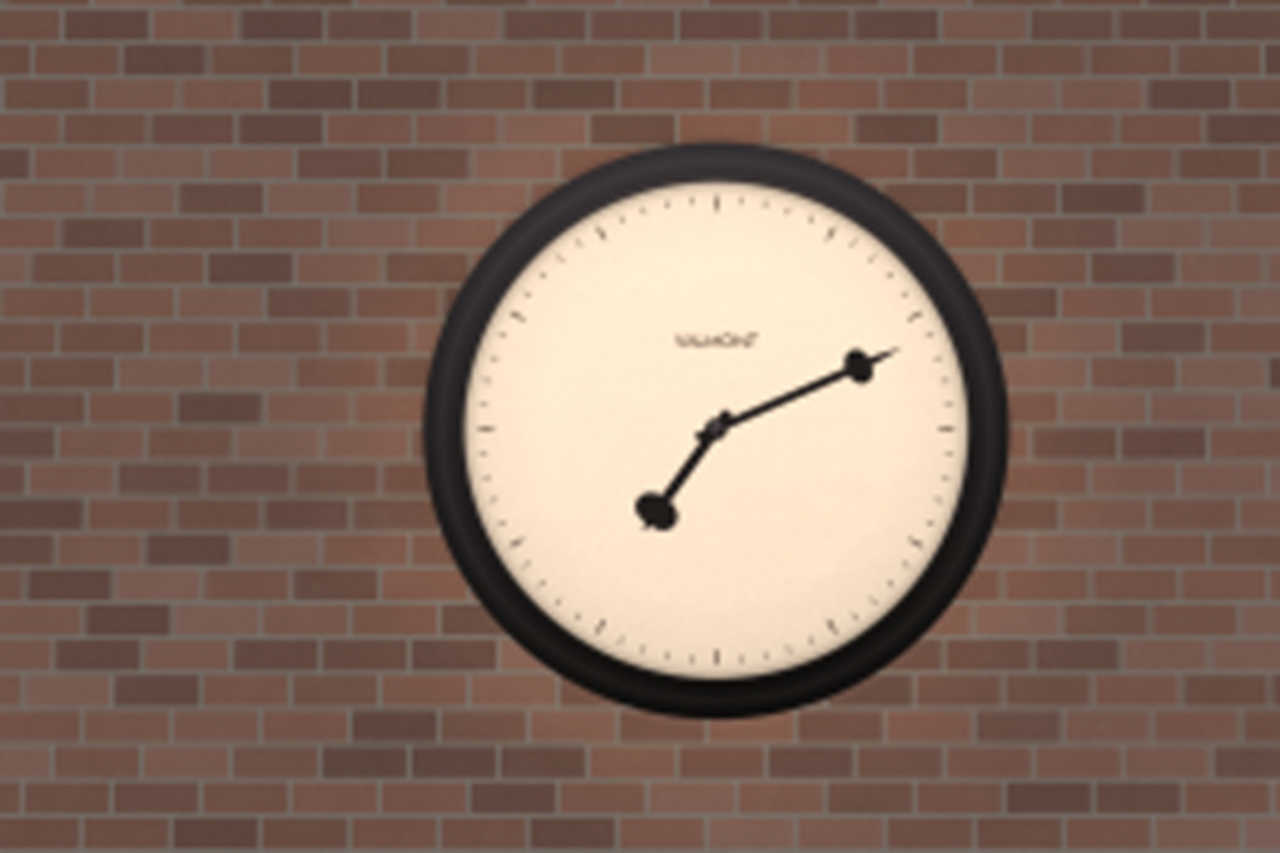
7:11
